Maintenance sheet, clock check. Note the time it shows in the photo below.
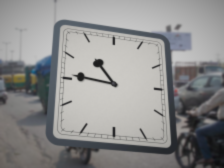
10:46
